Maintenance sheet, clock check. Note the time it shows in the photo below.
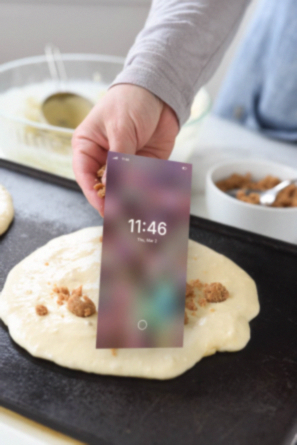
11:46
